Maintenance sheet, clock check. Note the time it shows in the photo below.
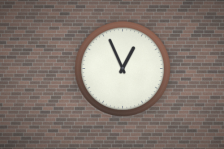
12:56
